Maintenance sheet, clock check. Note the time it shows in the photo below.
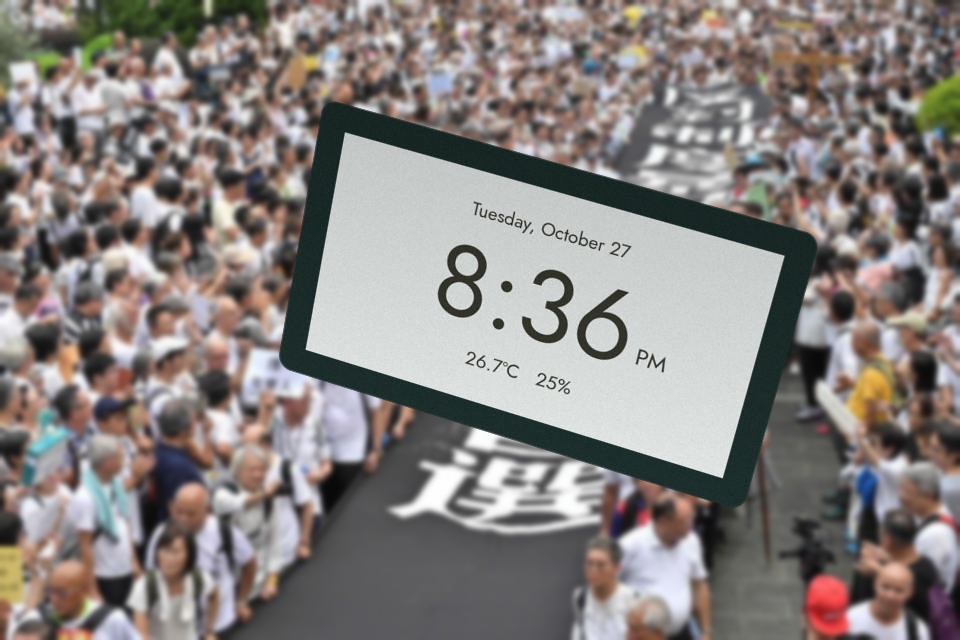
8:36
